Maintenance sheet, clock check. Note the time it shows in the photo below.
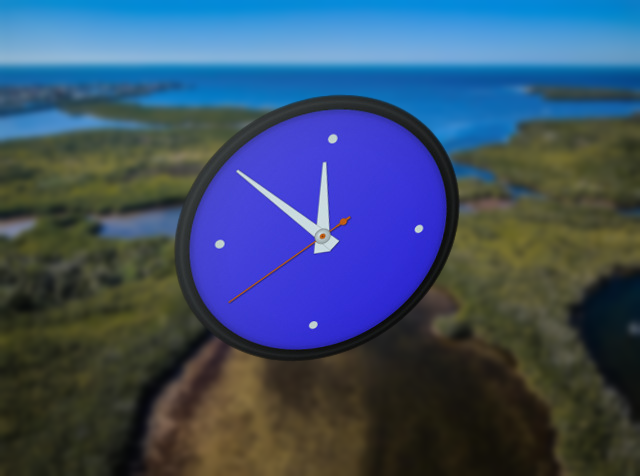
11:51:39
